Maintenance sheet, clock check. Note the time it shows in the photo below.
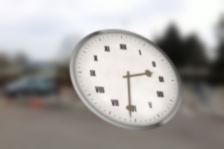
2:31
